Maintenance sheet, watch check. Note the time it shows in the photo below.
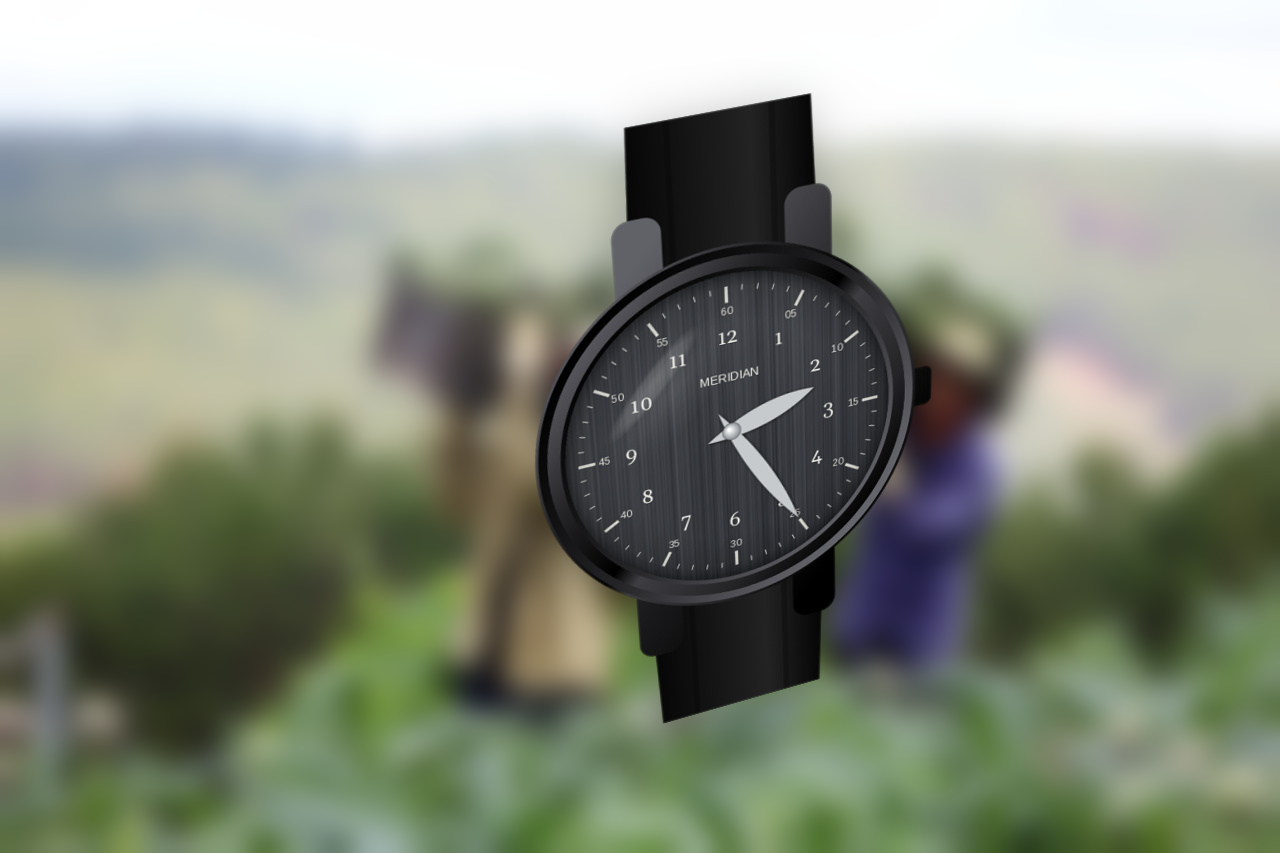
2:25
